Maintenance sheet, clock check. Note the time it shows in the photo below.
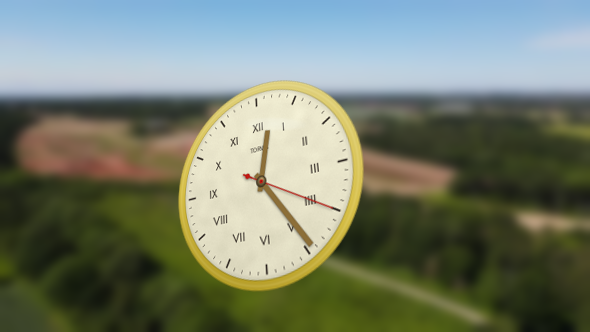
12:24:20
